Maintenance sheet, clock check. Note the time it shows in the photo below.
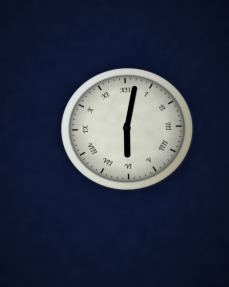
6:02
